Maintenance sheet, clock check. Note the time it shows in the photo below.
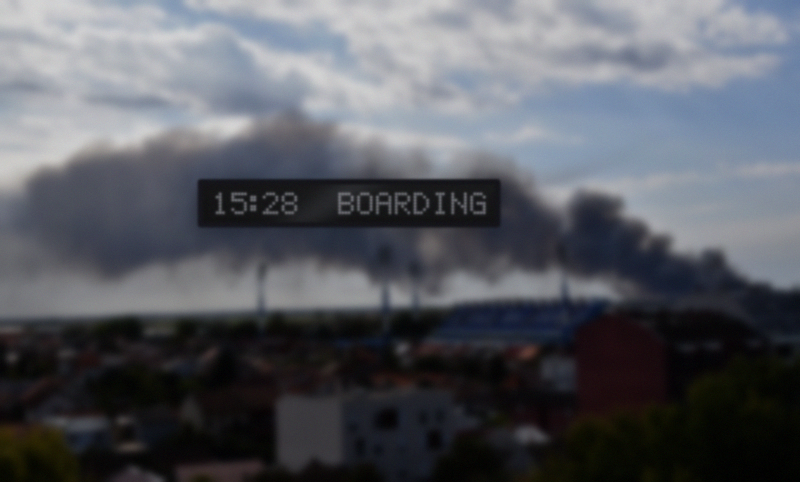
15:28
